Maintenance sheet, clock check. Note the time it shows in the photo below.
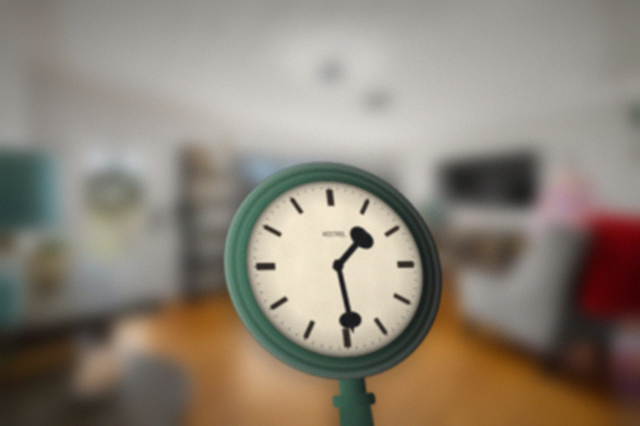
1:29
